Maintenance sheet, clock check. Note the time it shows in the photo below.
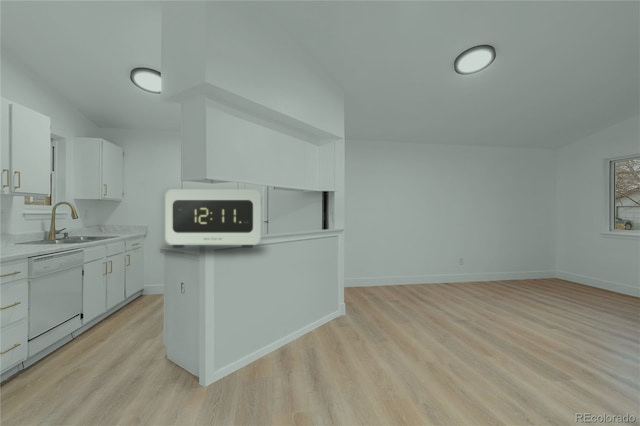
12:11
